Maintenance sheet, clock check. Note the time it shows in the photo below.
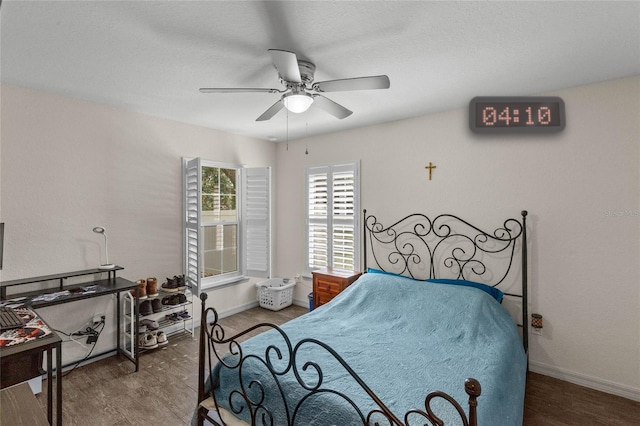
4:10
